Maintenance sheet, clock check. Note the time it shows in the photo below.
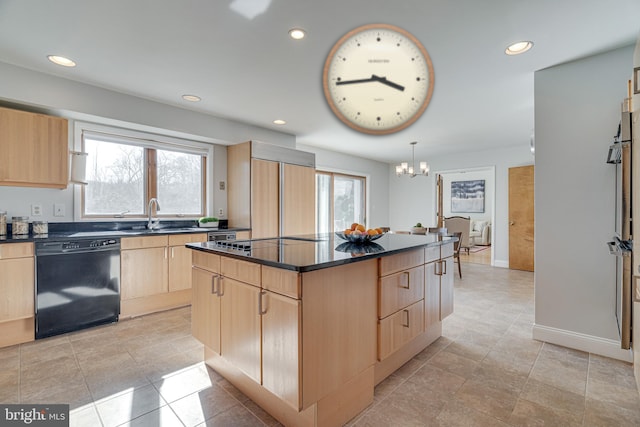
3:44
